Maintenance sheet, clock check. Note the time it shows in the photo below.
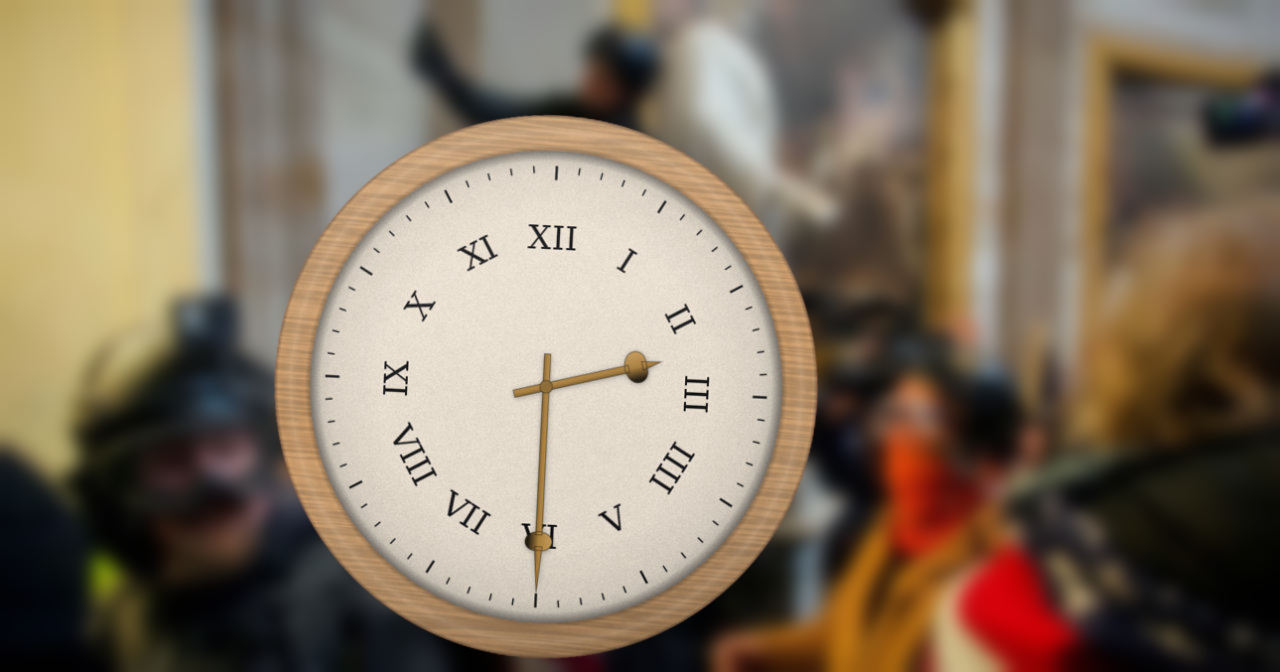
2:30
